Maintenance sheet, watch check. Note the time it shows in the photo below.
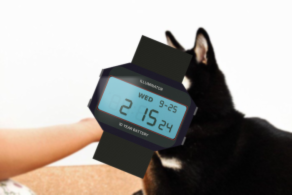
2:15:24
